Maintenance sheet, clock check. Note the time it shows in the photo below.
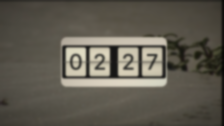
2:27
